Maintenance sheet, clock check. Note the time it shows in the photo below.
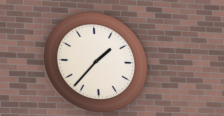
1:37
